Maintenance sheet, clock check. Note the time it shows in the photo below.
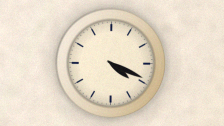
4:19
